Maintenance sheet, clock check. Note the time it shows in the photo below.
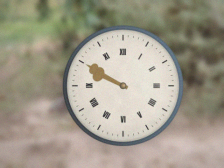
9:50
